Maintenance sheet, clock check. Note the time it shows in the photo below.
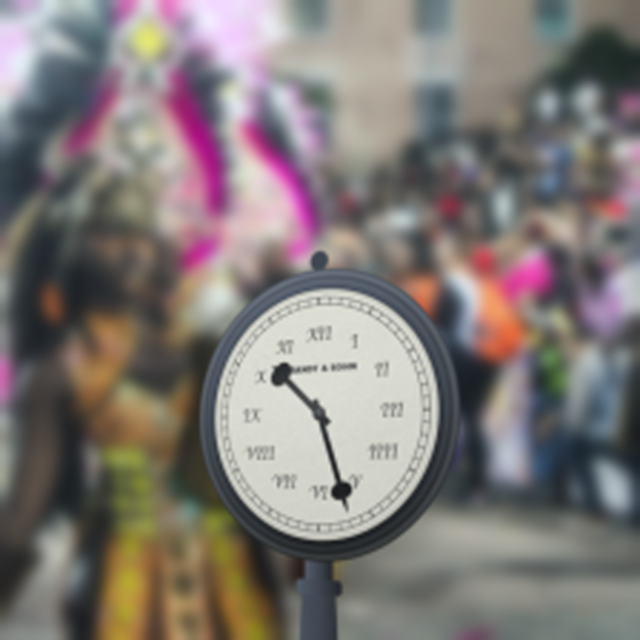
10:27
